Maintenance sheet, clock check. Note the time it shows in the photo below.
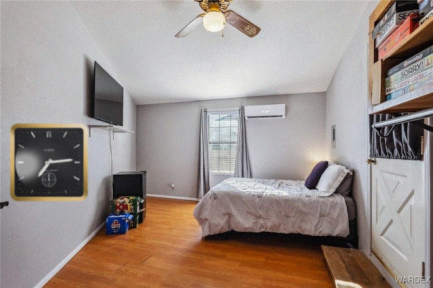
7:14
